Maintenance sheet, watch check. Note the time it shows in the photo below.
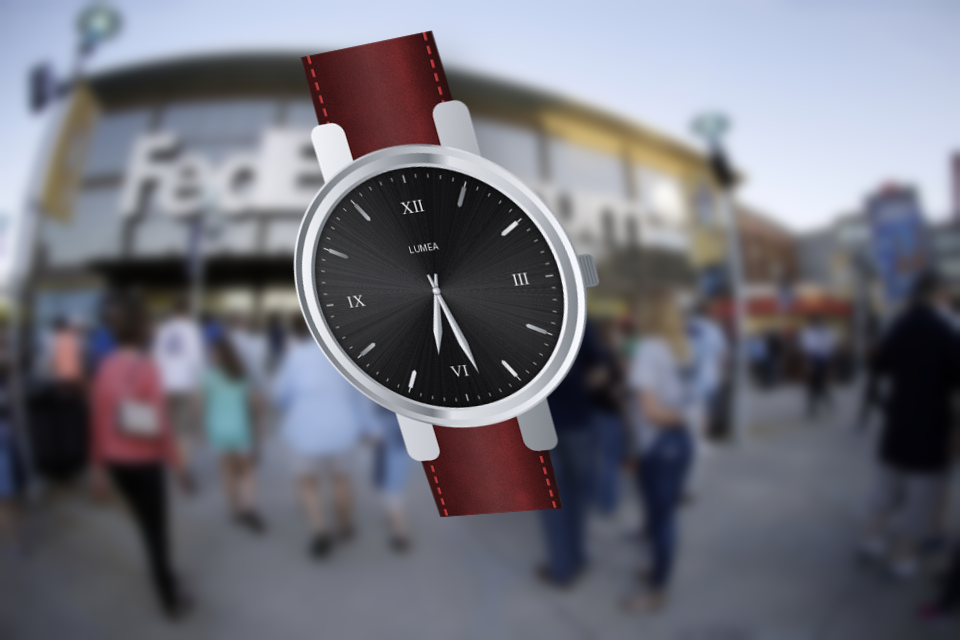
6:28
